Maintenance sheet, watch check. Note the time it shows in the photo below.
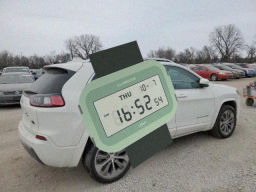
16:52:54
